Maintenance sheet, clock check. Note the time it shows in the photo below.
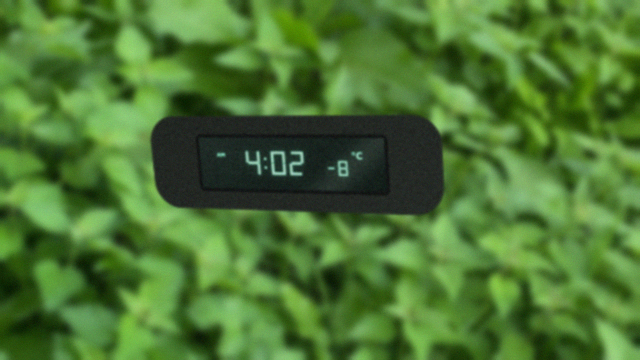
4:02
